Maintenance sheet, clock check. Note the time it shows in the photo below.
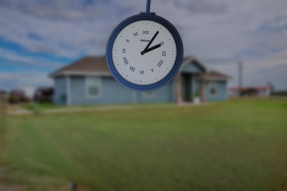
2:05
